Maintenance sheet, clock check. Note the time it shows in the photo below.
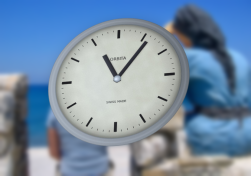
11:06
